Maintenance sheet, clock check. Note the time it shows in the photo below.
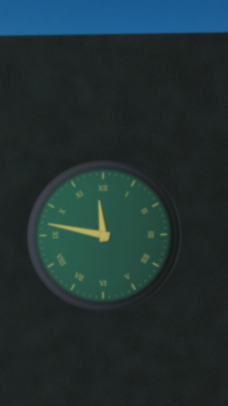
11:47
